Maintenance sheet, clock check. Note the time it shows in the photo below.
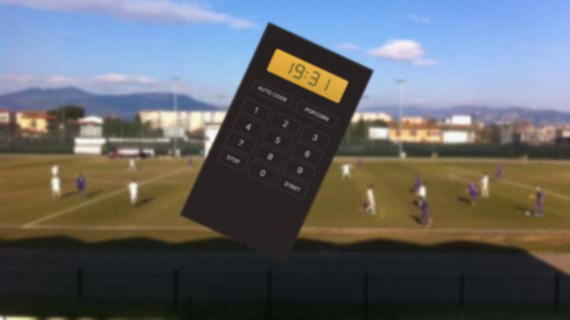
19:31
